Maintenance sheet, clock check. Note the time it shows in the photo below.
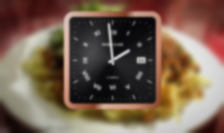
1:59
